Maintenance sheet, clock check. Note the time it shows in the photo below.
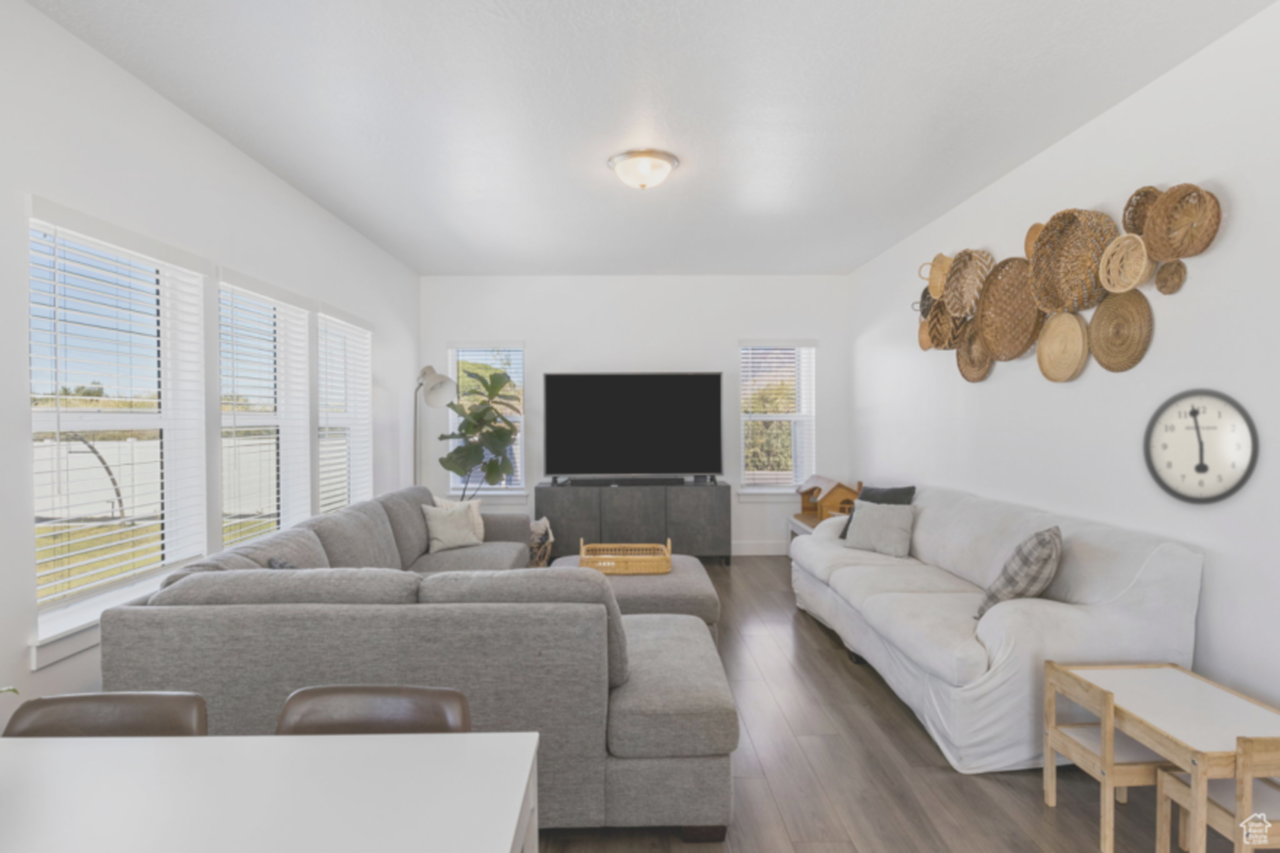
5:58
